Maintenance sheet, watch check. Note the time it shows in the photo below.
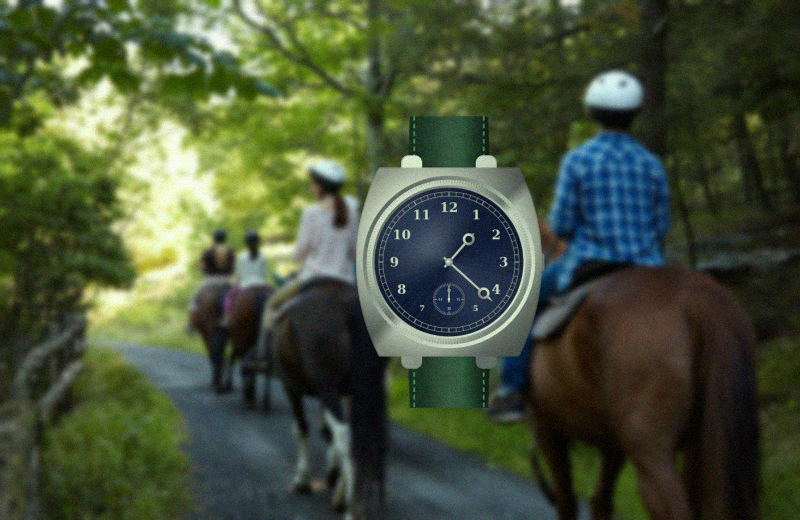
1:22
